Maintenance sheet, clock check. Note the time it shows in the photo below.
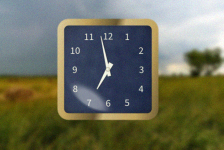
6:58
